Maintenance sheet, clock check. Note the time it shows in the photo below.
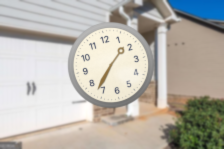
1:37
